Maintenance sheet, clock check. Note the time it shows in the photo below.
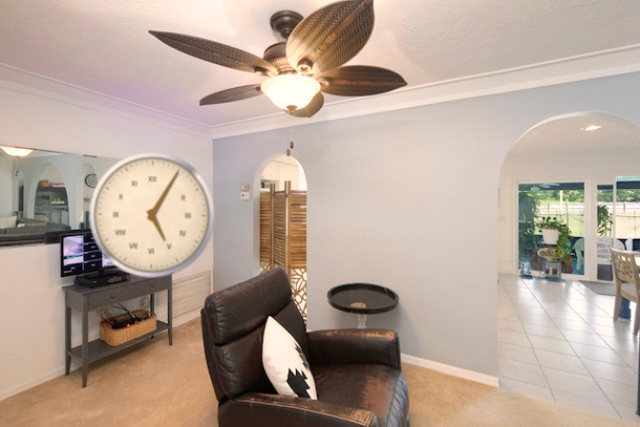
5:05
